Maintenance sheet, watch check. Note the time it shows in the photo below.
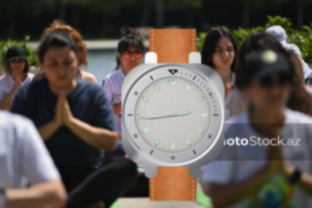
2:44
